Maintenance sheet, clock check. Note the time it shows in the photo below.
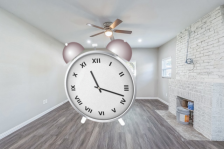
11:18
